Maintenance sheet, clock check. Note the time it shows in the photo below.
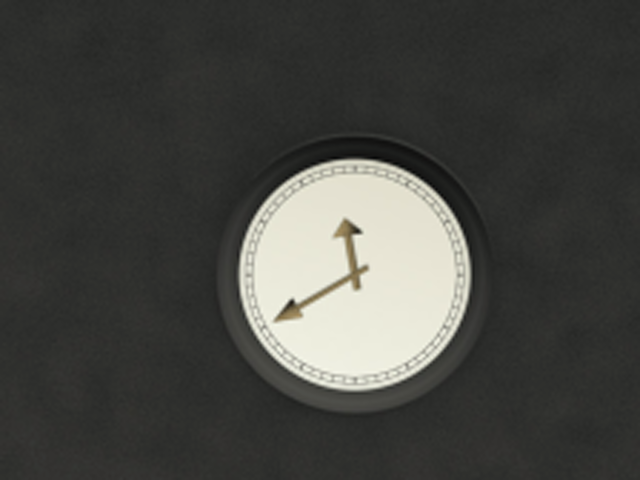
11:40
